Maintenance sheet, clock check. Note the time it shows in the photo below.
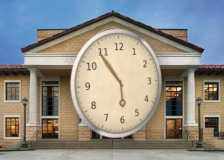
5:54
